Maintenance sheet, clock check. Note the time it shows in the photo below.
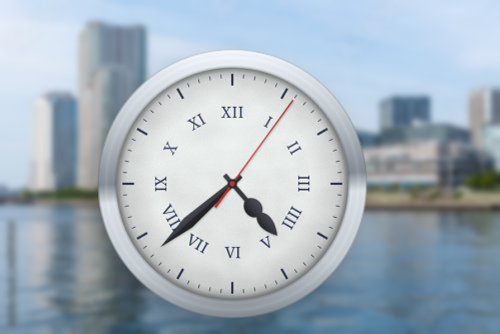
4:38:06
